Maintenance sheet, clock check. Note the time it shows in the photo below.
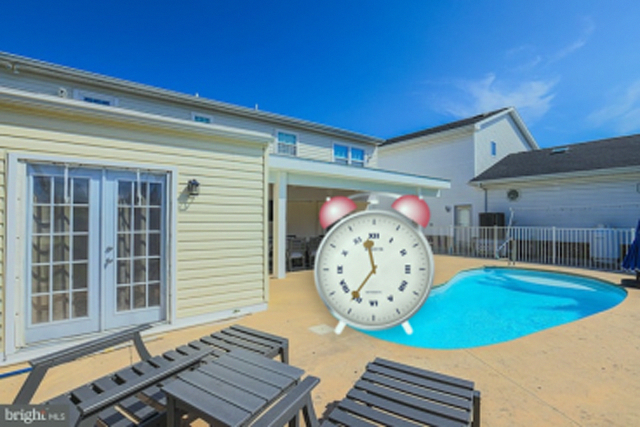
11:36
